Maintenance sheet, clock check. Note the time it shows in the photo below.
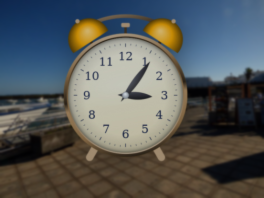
3:06
